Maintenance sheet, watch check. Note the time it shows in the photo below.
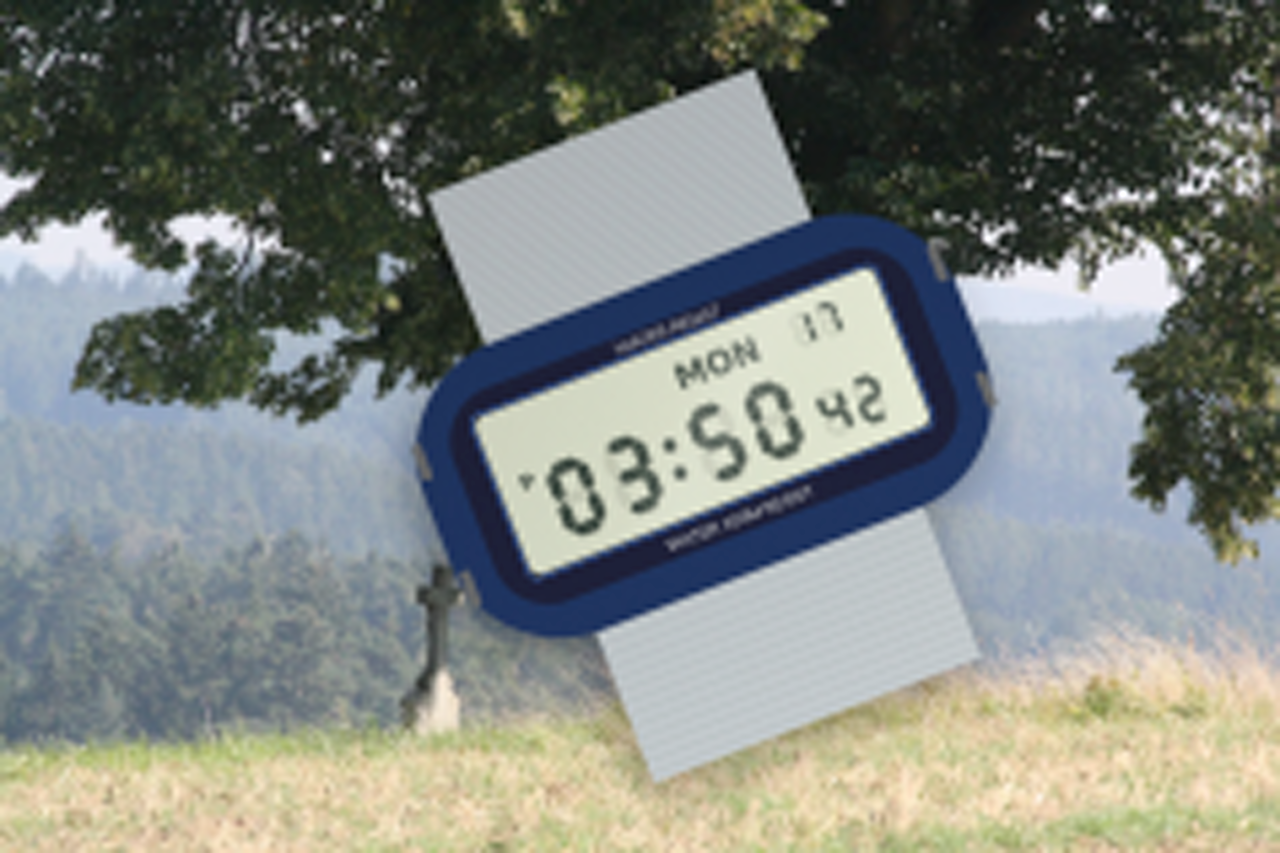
3:50:42
